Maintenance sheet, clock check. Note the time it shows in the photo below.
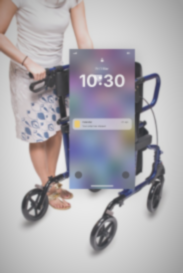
10:30
